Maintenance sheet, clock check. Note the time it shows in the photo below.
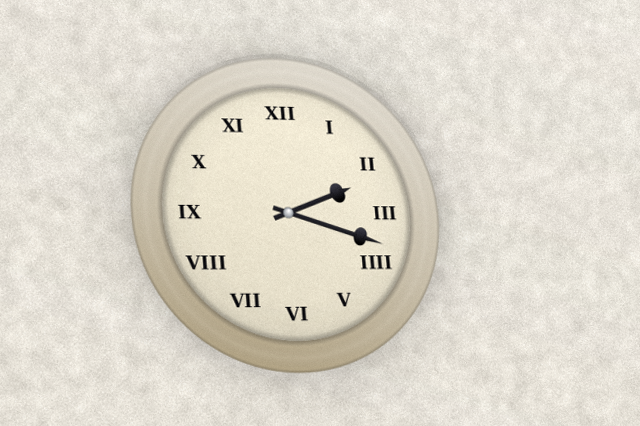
2:18
